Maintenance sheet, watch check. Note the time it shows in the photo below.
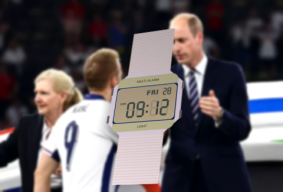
9:12
